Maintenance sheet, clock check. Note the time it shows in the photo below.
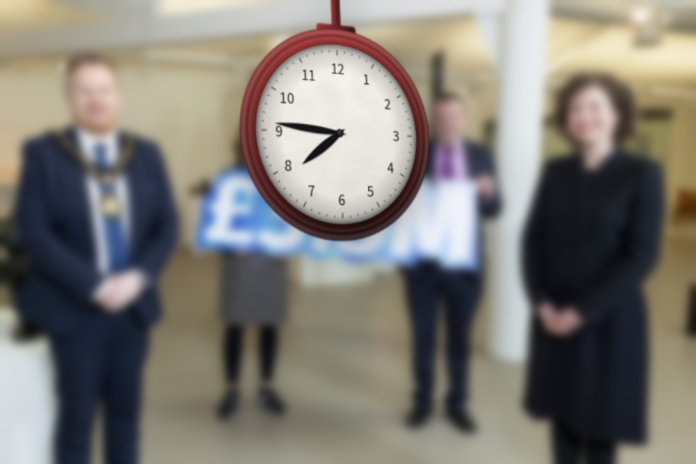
7:46
